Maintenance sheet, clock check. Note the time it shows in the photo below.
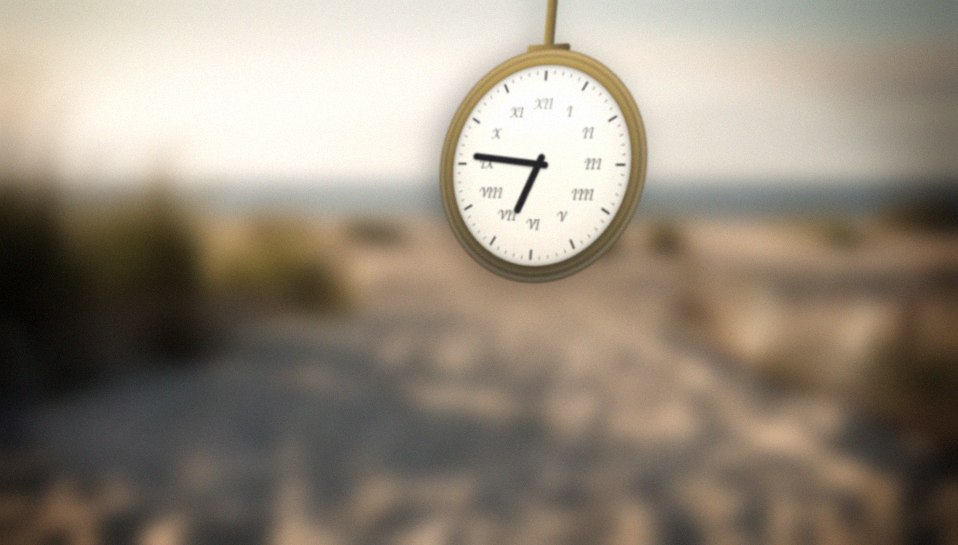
6:46
